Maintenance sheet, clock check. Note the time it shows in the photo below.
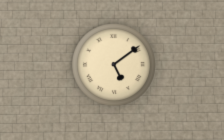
5:09
